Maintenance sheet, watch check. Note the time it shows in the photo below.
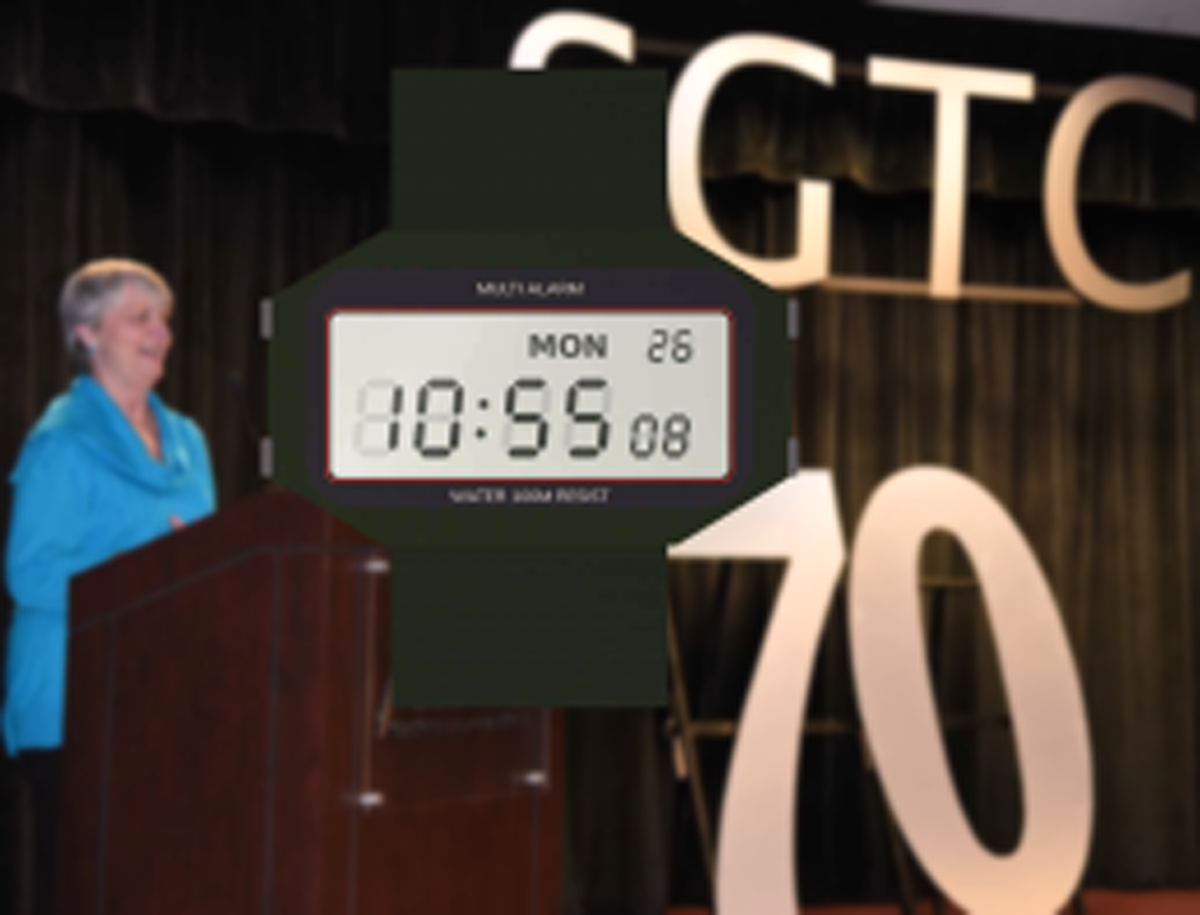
10:55:08
